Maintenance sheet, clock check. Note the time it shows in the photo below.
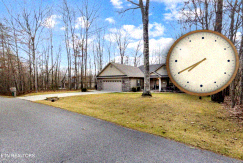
7:40
